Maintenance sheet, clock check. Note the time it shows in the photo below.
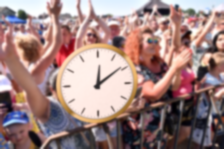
12:09
